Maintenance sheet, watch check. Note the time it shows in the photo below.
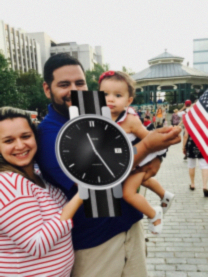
11:25
